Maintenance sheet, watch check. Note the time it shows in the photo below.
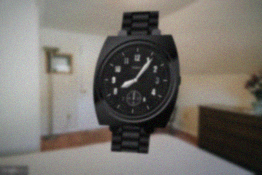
8:06
